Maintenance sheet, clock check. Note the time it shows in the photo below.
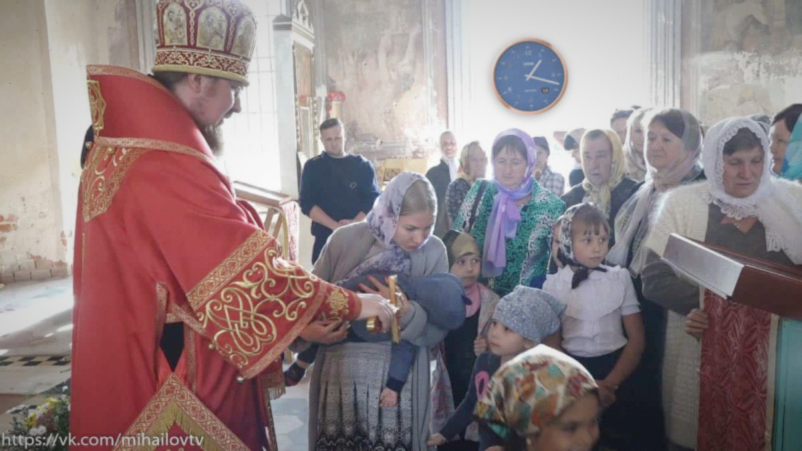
1:18
